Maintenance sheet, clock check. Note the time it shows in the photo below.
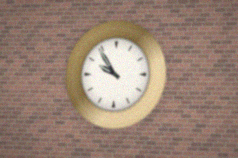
9:54
